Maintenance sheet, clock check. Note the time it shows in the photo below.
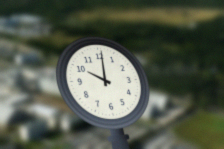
10:01
